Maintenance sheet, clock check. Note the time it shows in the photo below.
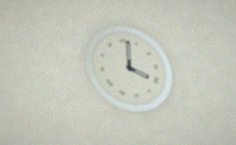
4:02
